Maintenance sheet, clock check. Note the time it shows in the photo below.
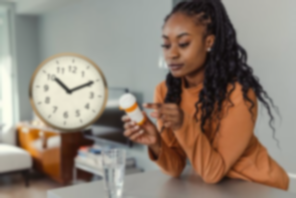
10:10
